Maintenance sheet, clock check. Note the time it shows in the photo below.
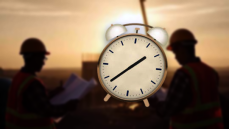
1:38
